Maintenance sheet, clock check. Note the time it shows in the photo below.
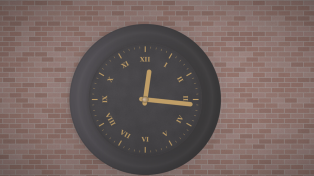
12:16
